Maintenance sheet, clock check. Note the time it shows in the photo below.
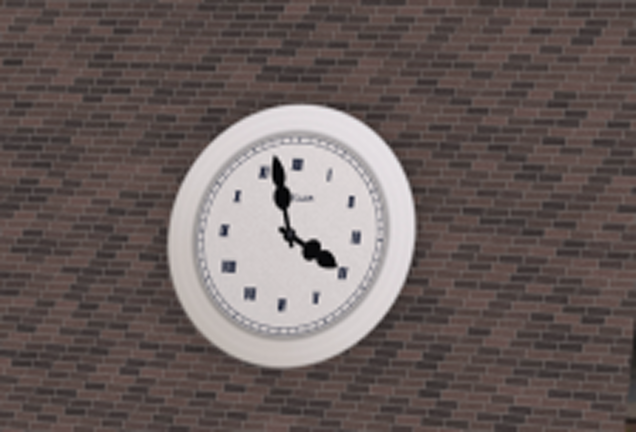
3:57
